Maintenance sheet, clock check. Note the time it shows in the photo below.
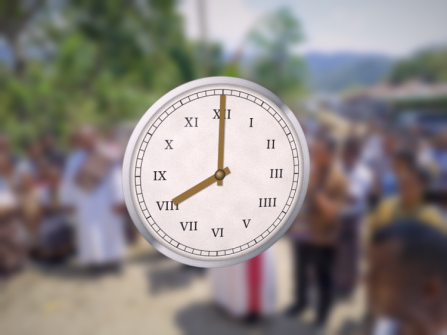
8:00
